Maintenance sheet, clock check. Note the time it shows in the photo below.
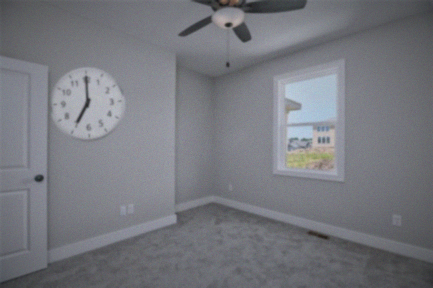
7:00
